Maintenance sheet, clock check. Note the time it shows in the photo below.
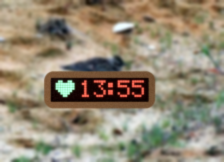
13:55
